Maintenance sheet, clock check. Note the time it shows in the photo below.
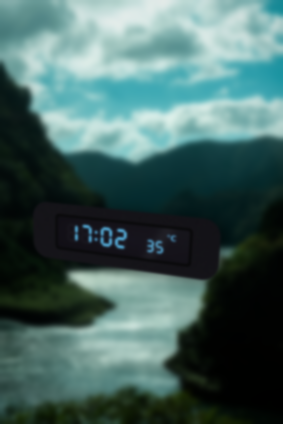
17:02
